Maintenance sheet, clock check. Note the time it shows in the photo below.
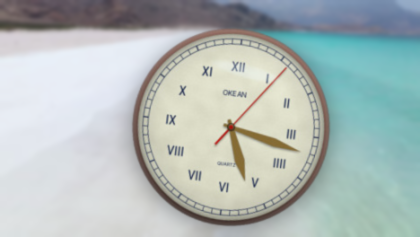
5:17:06
